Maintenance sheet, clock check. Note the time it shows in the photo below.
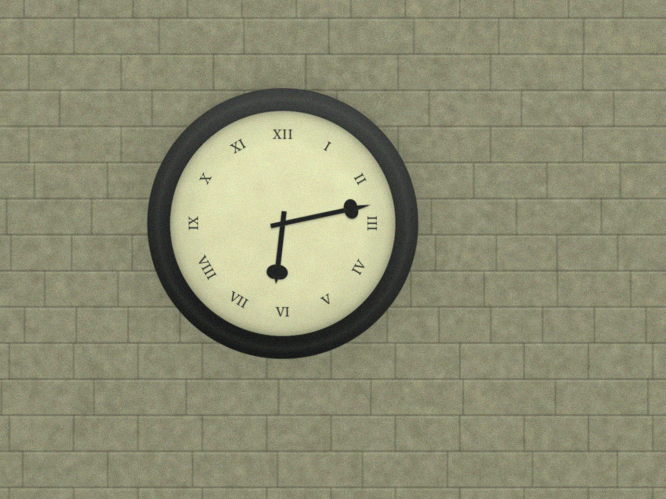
6:13
